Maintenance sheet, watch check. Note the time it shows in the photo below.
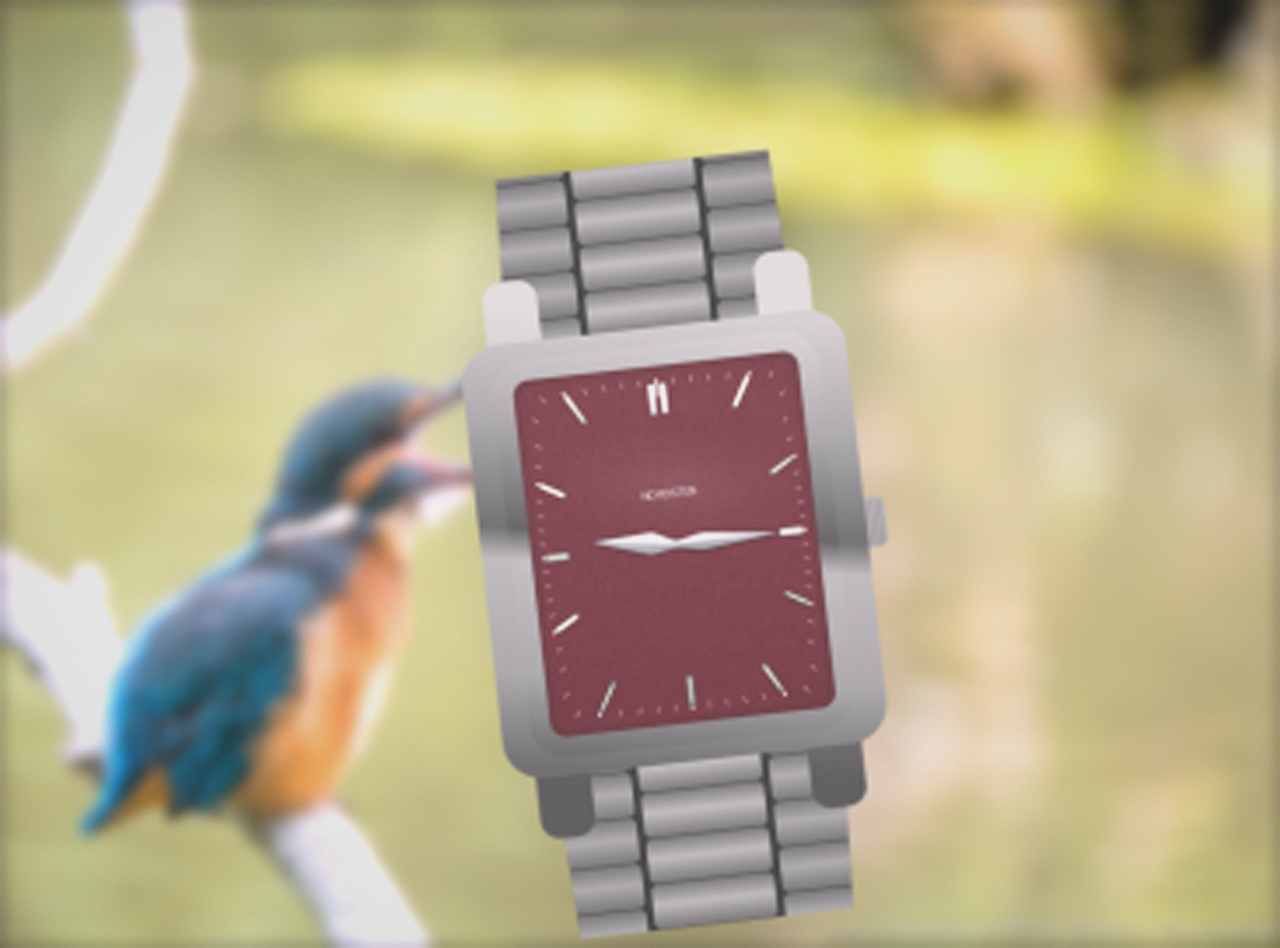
9:15
